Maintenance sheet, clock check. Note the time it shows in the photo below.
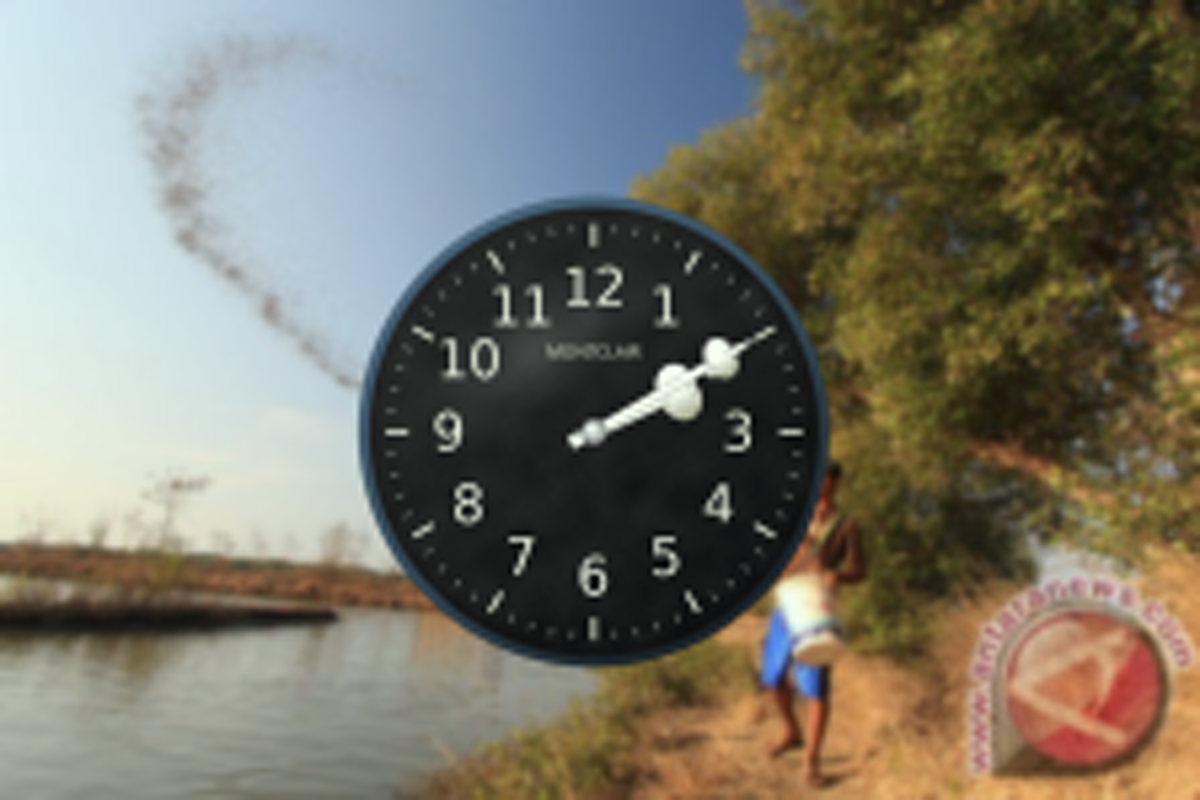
2:10
